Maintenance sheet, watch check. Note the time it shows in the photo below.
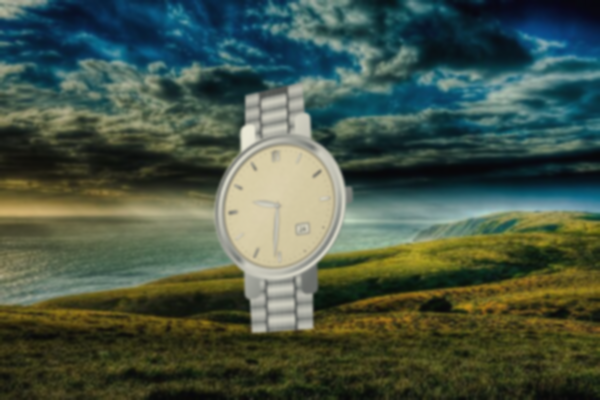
9:31
